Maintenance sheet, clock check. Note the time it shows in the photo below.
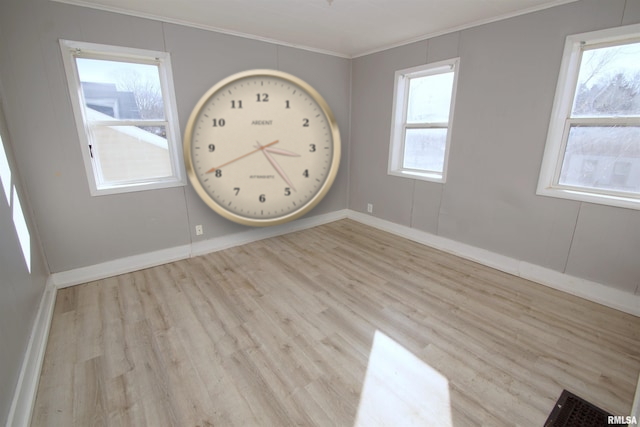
3:23:41
